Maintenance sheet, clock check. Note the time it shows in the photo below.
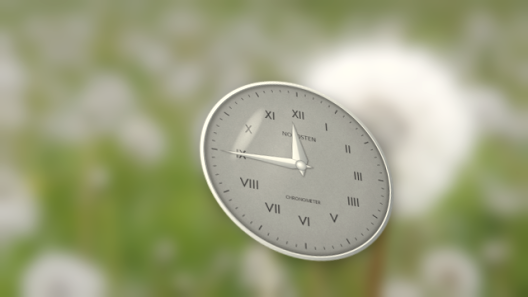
11:45
